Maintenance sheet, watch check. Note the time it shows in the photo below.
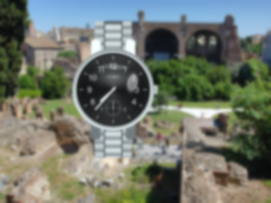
7:37
